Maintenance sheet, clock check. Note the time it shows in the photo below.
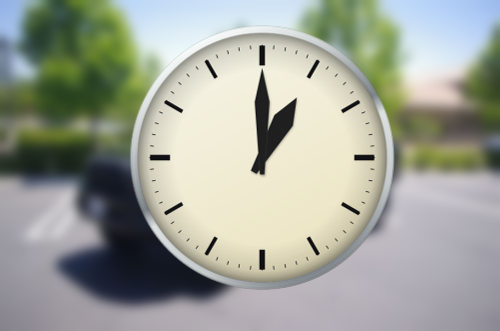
1:00
